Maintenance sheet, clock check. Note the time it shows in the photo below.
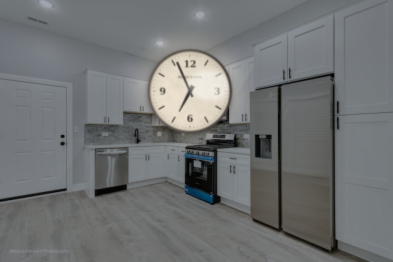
6:56
